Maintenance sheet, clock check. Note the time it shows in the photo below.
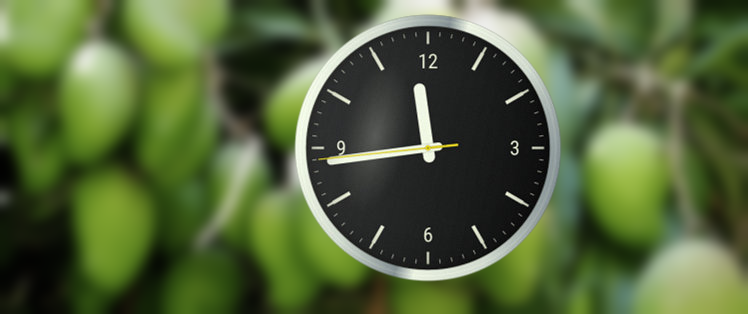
11:43:44
